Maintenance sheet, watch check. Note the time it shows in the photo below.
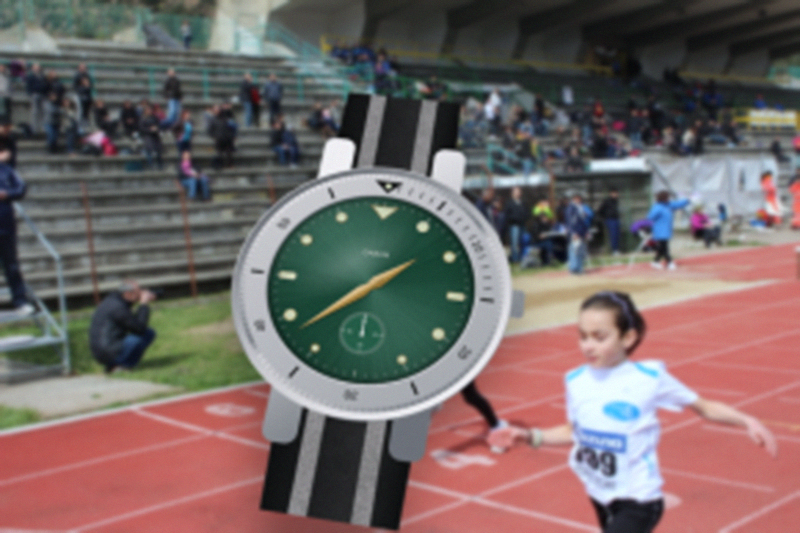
1:38
